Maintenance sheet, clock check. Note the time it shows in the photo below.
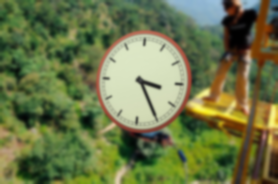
3:25
